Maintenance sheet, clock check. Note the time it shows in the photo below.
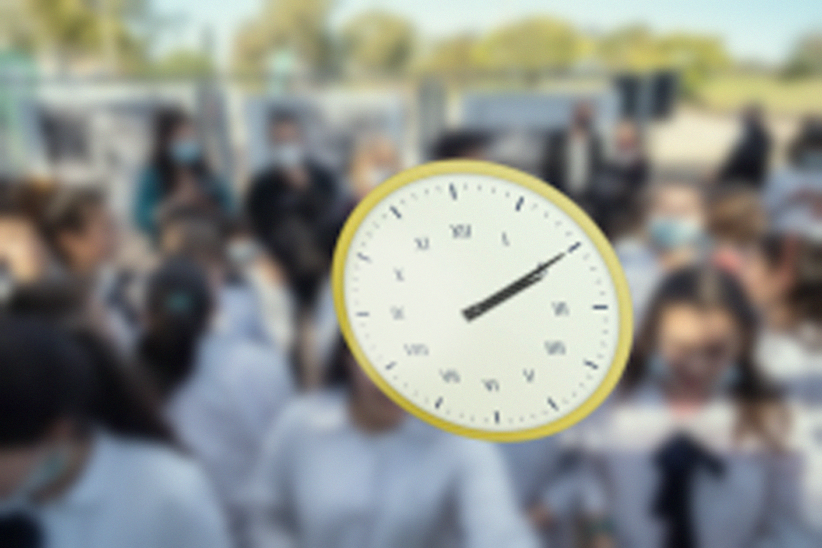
2:10
